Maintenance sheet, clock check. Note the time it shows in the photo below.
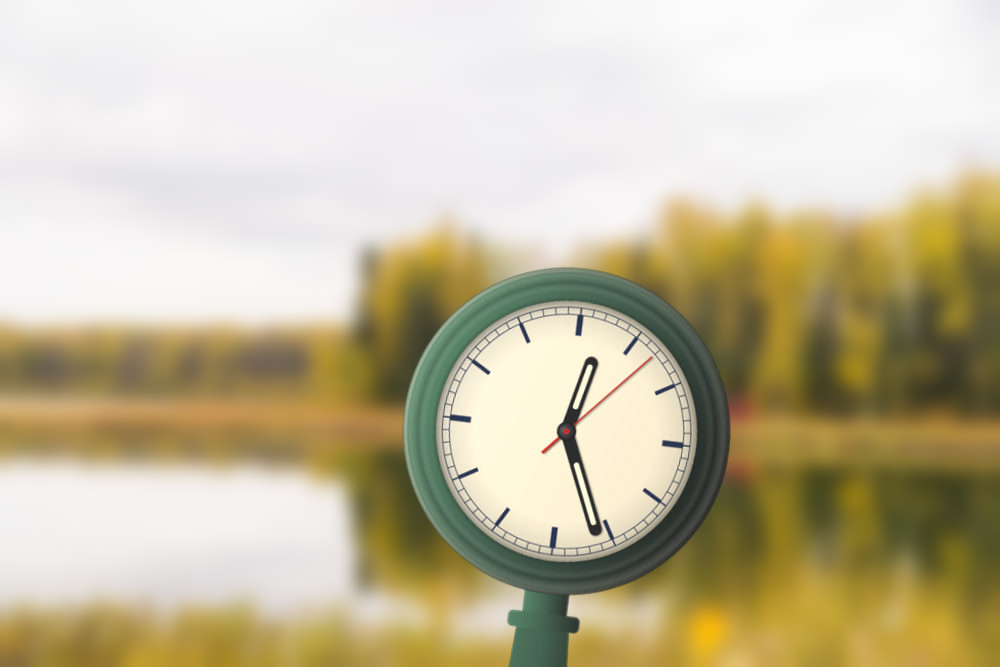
12:26:07
